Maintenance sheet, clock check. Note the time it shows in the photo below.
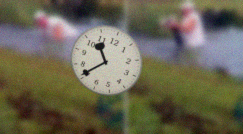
10:36
